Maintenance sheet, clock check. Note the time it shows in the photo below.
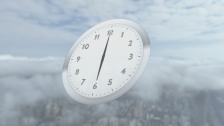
6:00
